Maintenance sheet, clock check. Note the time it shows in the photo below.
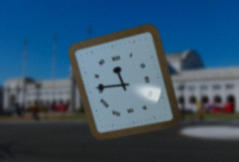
11:46
